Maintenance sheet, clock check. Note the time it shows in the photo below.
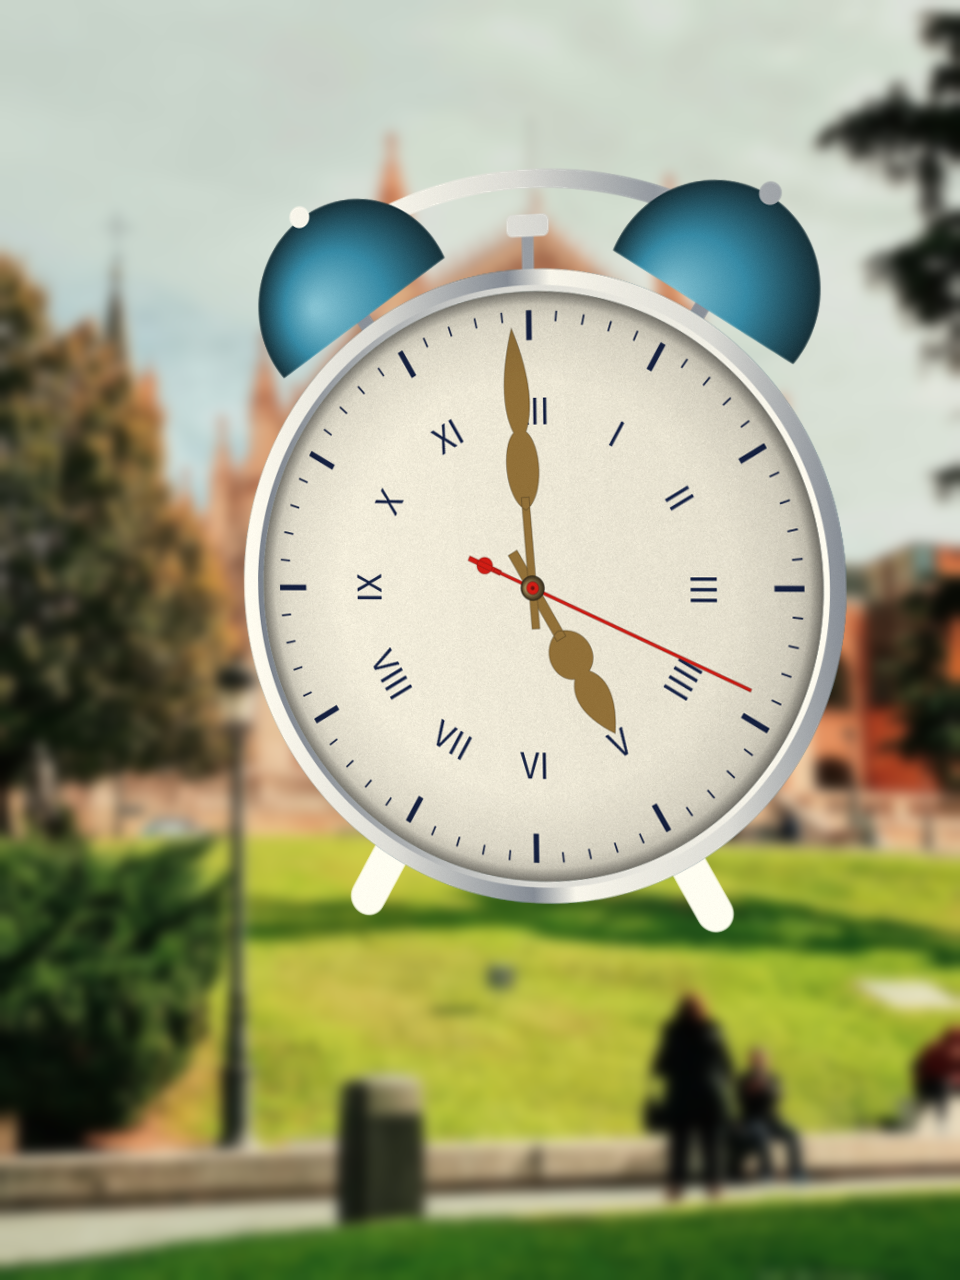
4:59:19
